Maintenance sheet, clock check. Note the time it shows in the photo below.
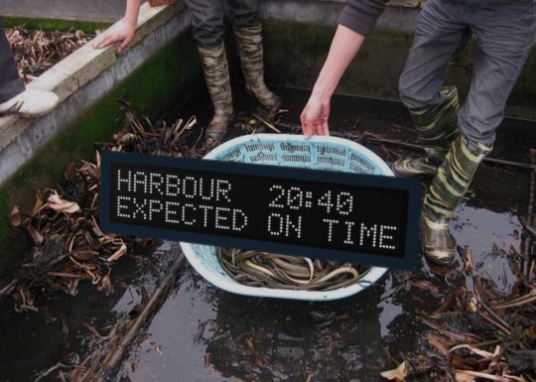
20:40
